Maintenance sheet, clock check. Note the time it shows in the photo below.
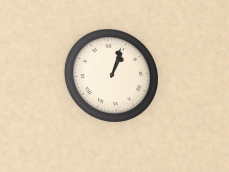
1:04
